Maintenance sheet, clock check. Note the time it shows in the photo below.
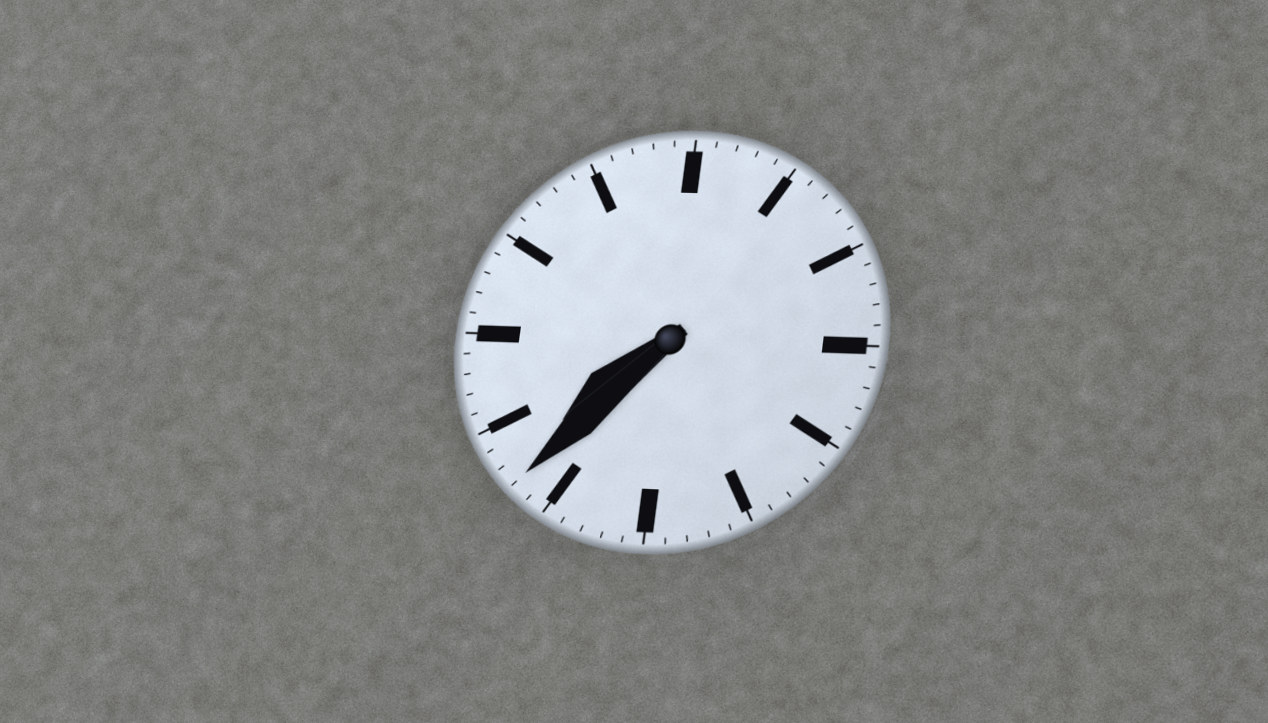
7:37
